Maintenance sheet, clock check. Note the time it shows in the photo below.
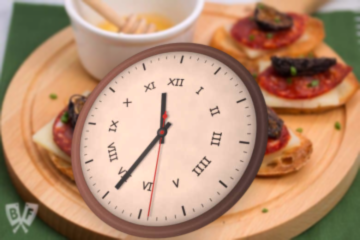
11:34:29
